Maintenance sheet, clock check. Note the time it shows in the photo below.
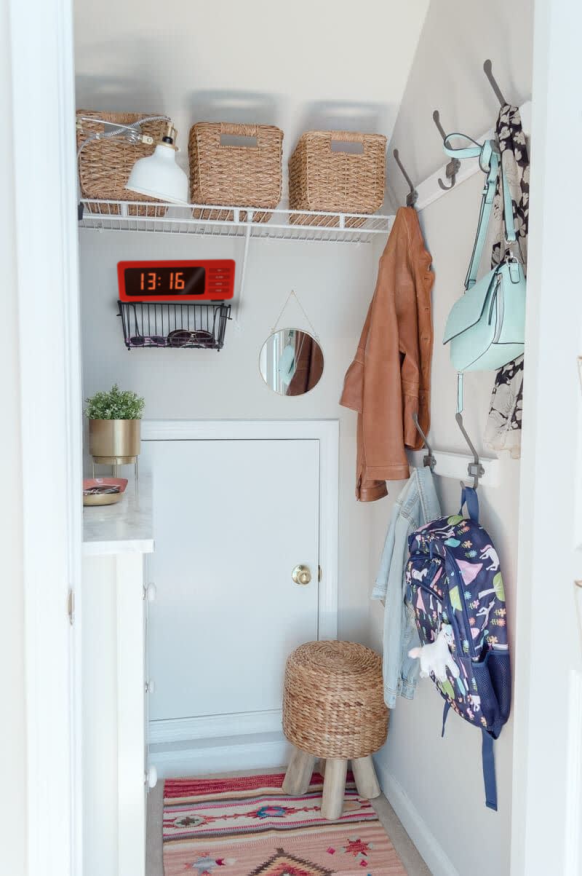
13:16
